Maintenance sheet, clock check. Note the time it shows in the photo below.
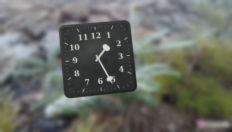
1:26
